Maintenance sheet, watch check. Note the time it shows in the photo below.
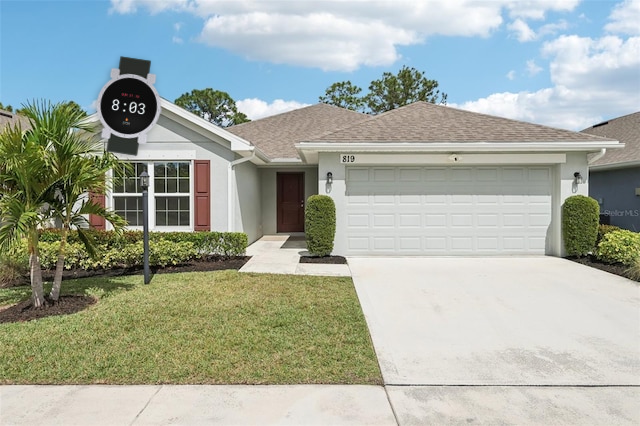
8:03
